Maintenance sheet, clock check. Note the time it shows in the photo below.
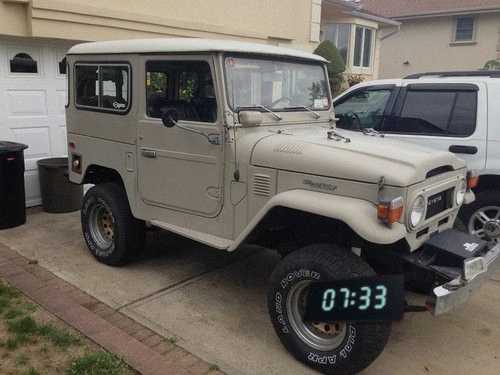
7:33
